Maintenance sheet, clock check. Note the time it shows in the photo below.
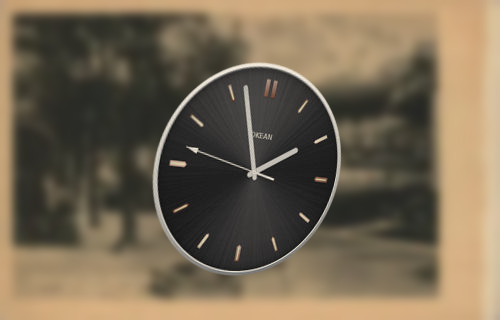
1:56:47
